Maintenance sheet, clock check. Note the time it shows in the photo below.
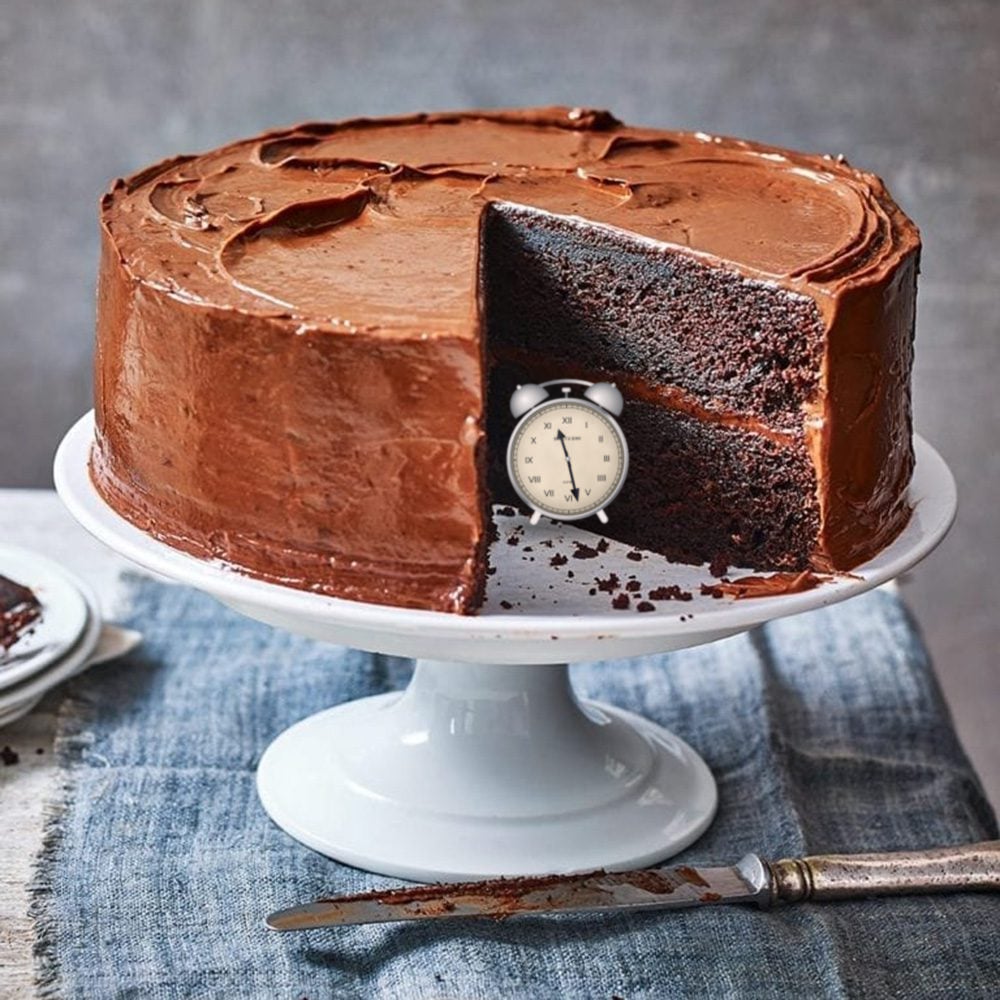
11:28
